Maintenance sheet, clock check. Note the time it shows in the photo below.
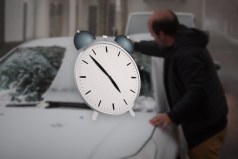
4:53
